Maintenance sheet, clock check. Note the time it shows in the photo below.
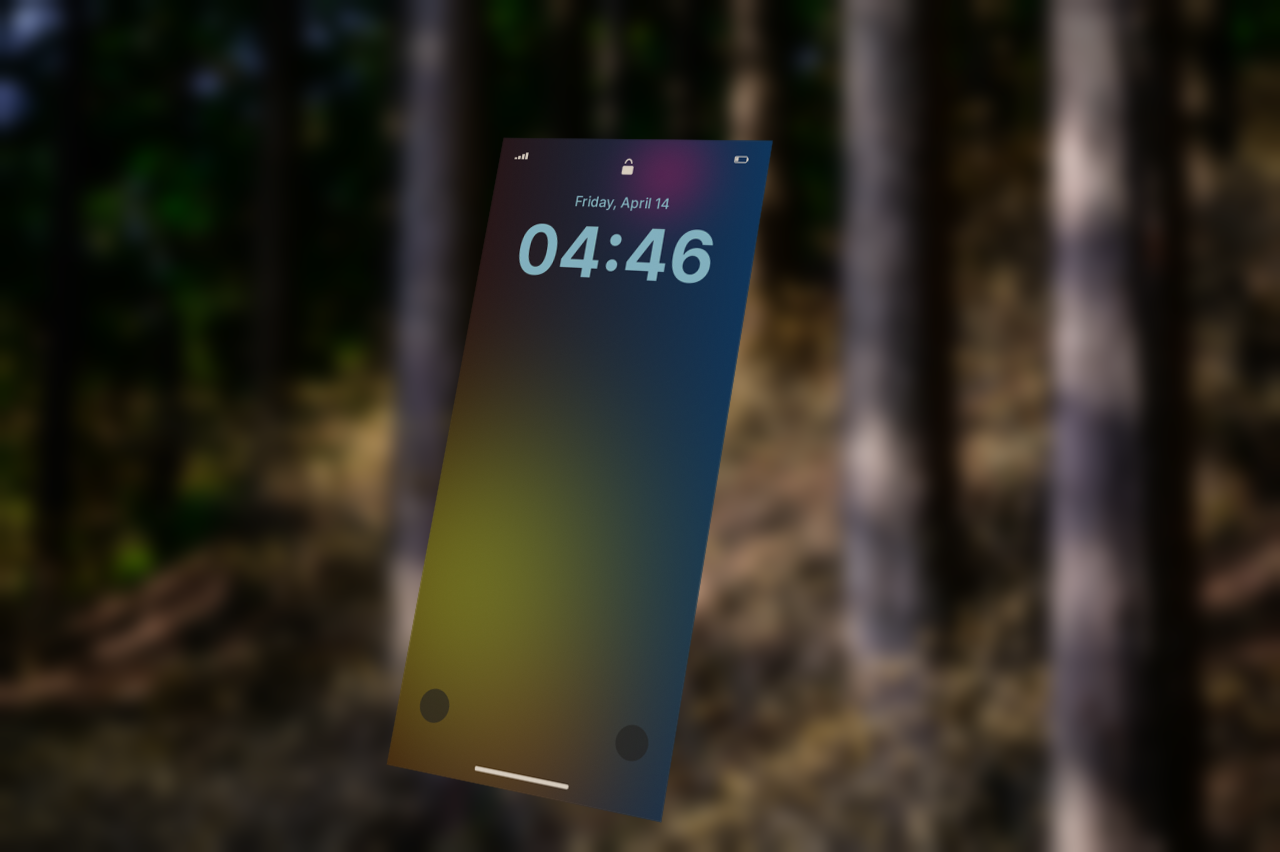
4:46
